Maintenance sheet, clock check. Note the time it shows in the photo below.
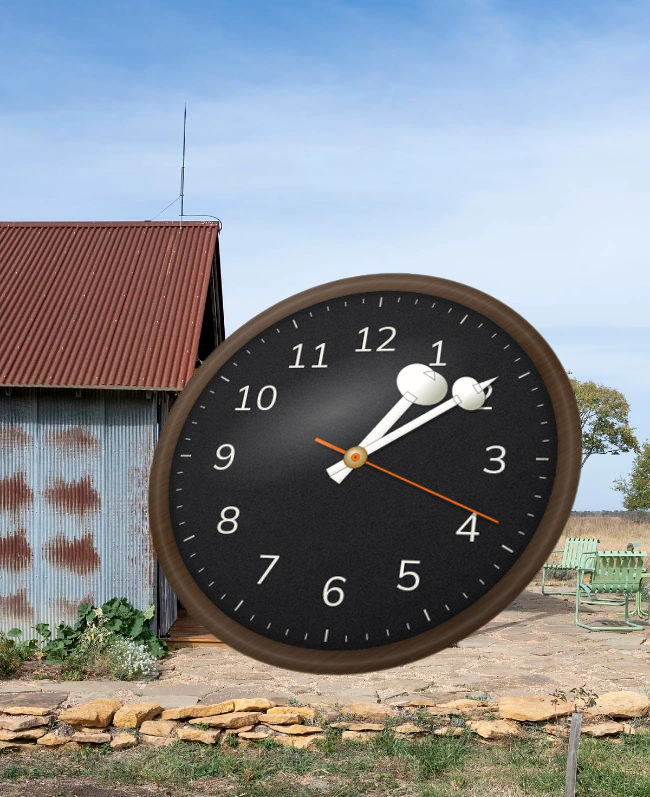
1:09:19
